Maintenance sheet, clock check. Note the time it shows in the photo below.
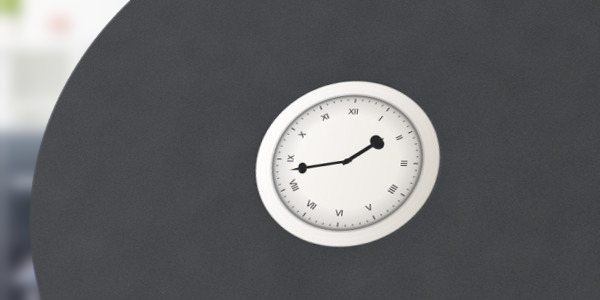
1:43
